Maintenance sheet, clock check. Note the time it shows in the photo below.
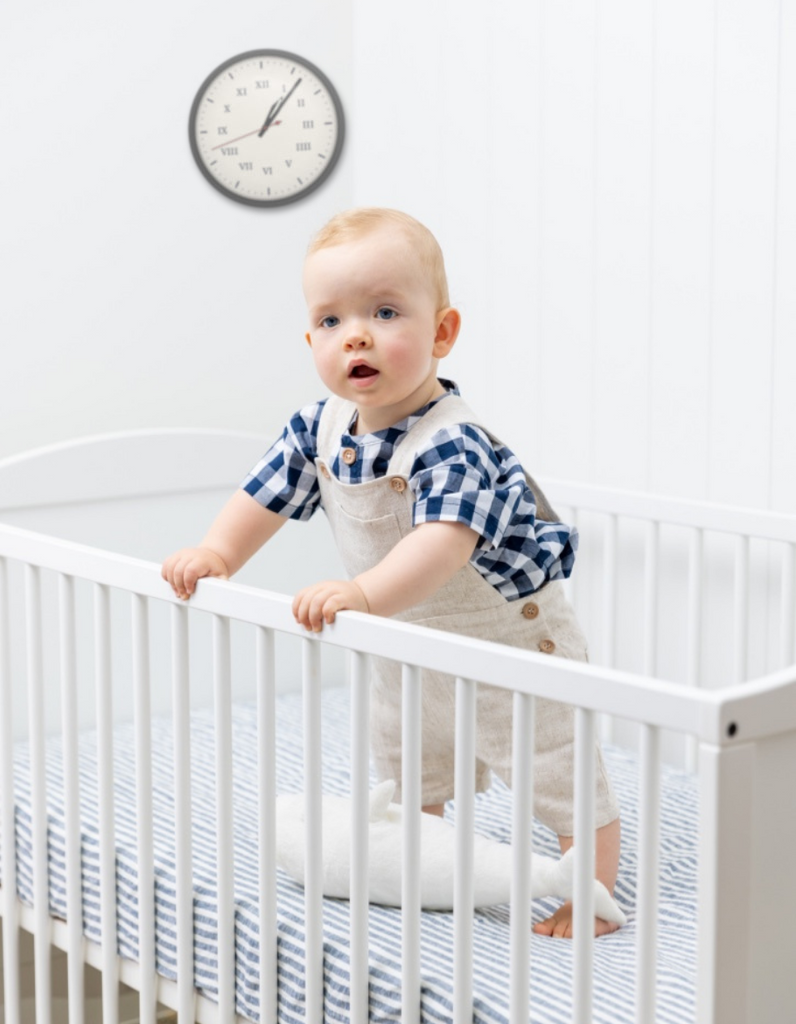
1:06:42
